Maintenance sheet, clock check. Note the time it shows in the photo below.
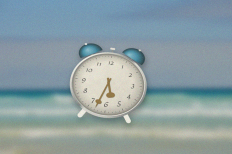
5:33
